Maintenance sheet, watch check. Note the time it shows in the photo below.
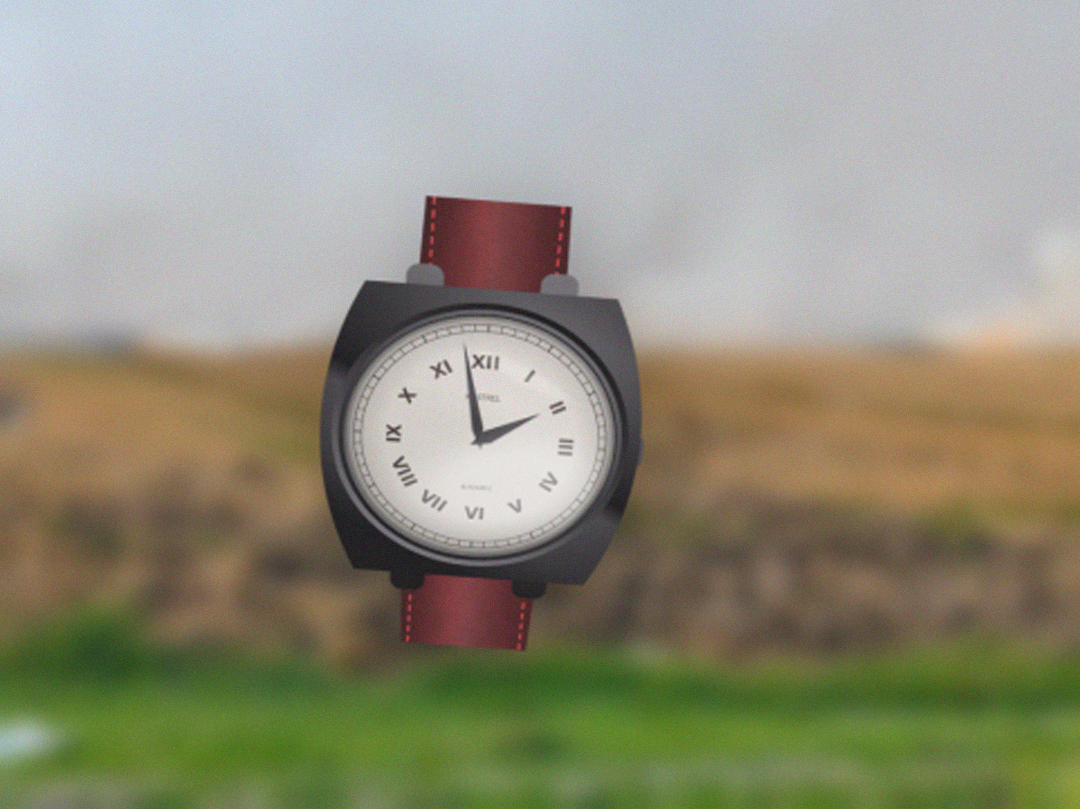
1:58
